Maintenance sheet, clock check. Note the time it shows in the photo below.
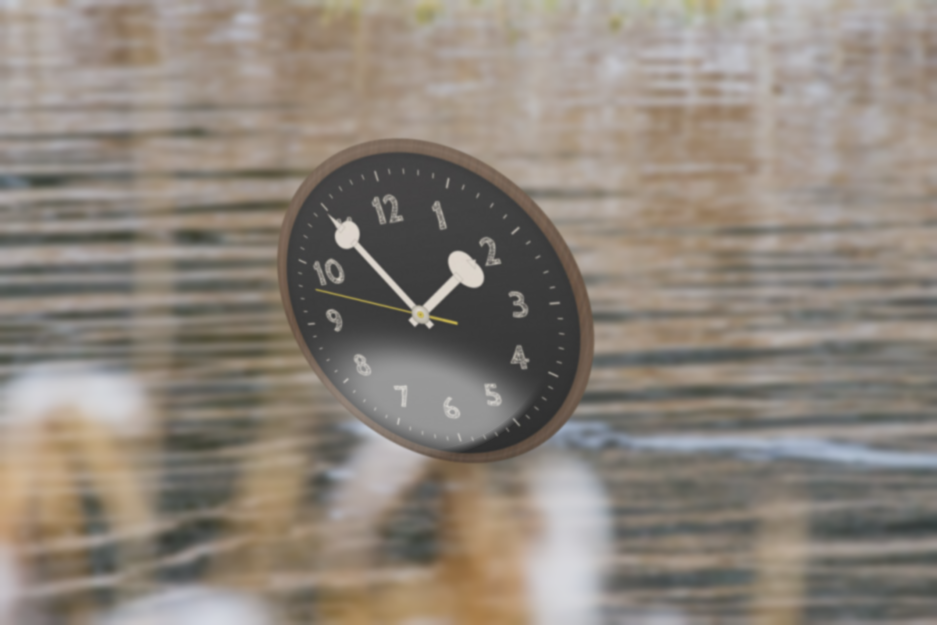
1:54:48
